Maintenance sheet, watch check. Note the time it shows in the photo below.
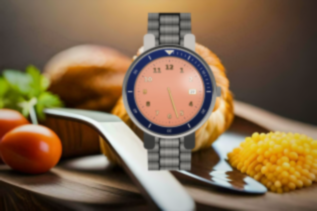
5:27
